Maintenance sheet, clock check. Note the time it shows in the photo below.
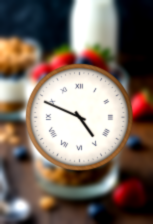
4:49
